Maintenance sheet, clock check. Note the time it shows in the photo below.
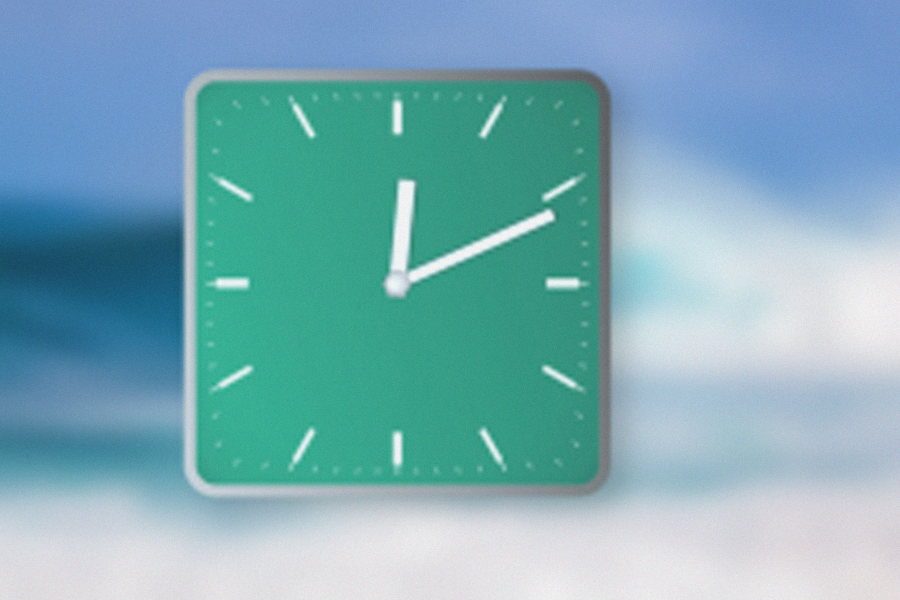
12:11
